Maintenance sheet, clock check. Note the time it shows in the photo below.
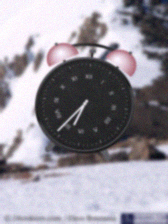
6:36
